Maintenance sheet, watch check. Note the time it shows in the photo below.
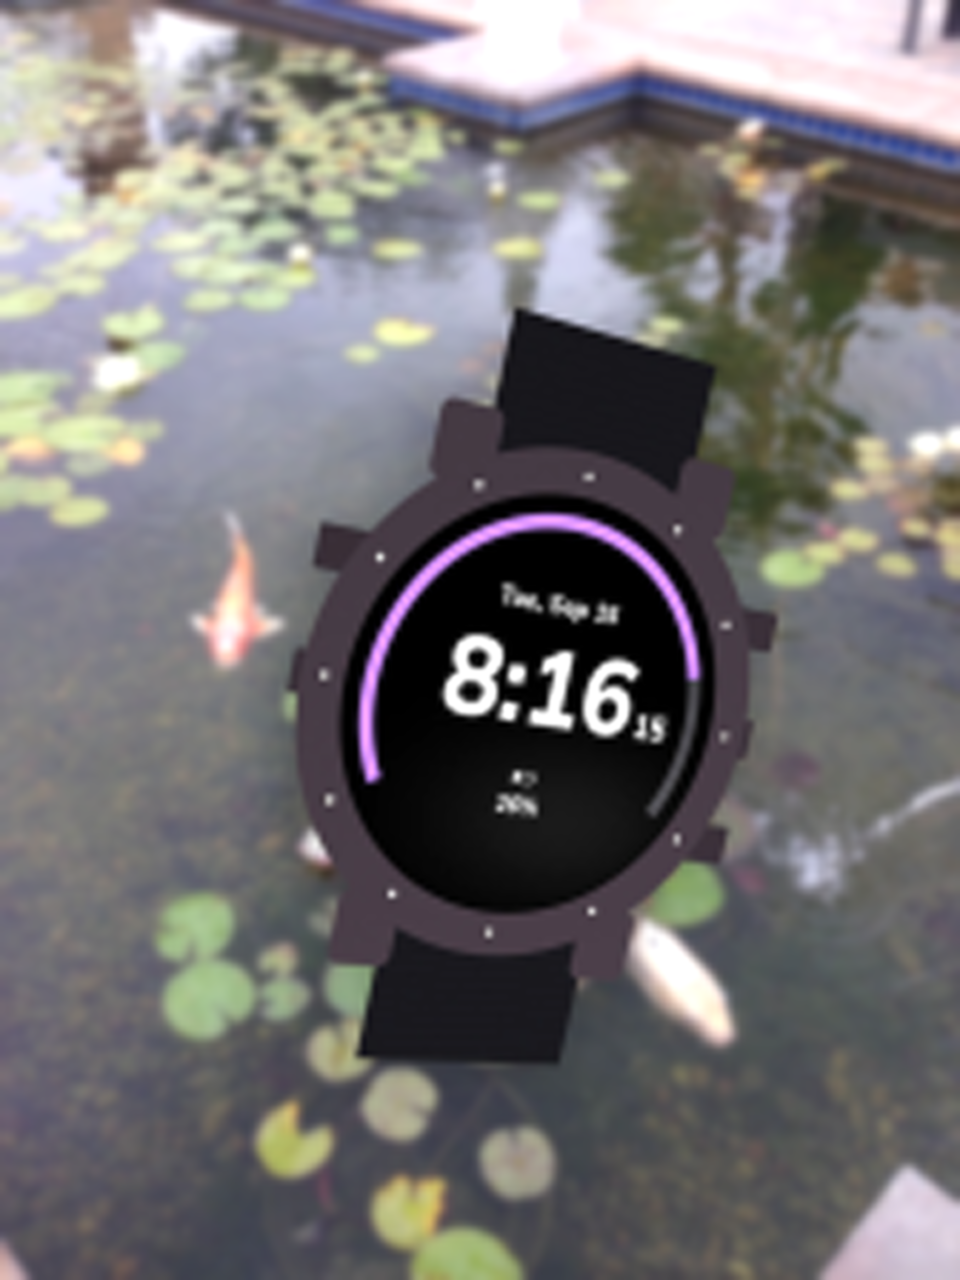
8:16
